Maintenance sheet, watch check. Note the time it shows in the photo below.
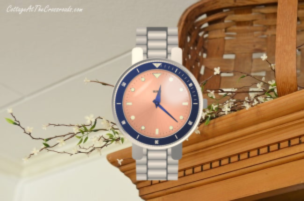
12:22
